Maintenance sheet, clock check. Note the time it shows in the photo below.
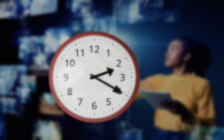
2:20
